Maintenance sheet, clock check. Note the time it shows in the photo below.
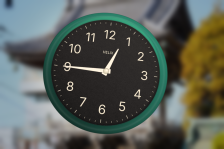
12:45
